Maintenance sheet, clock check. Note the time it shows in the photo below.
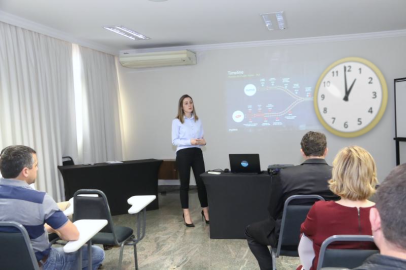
12:59
